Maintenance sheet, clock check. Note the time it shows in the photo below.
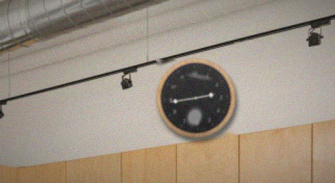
2:44
